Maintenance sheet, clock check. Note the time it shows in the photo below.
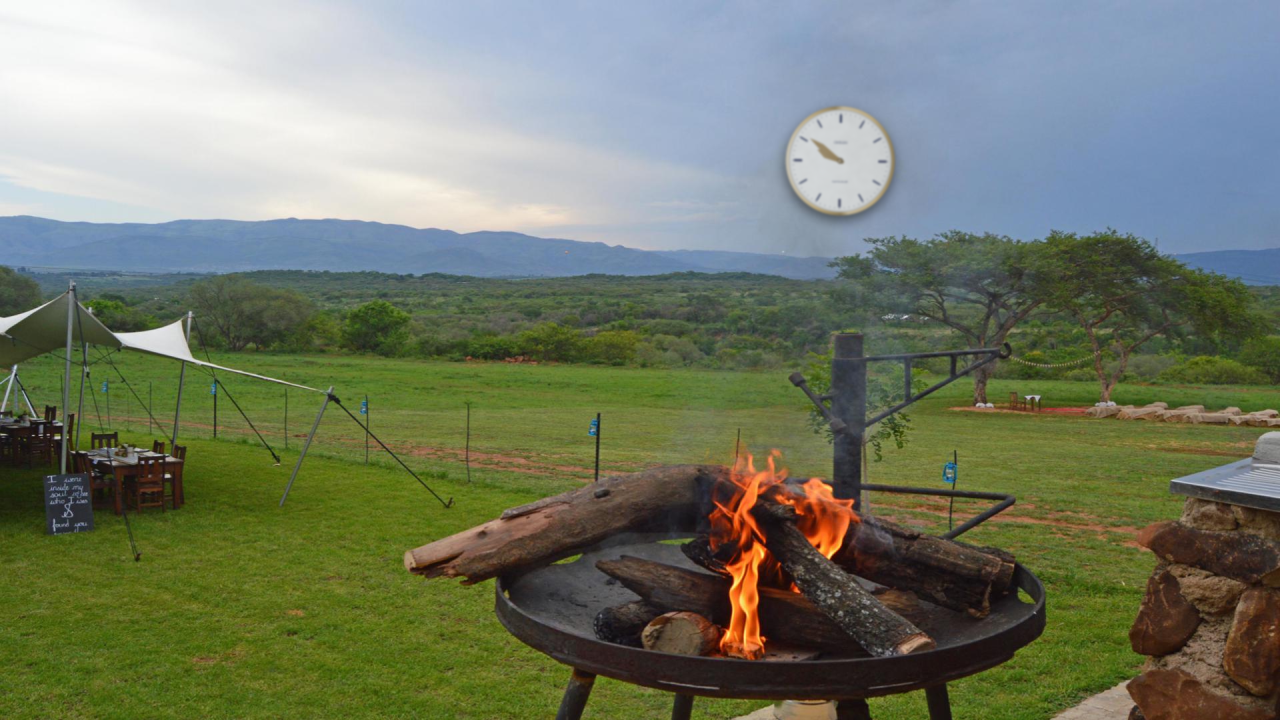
9:51
